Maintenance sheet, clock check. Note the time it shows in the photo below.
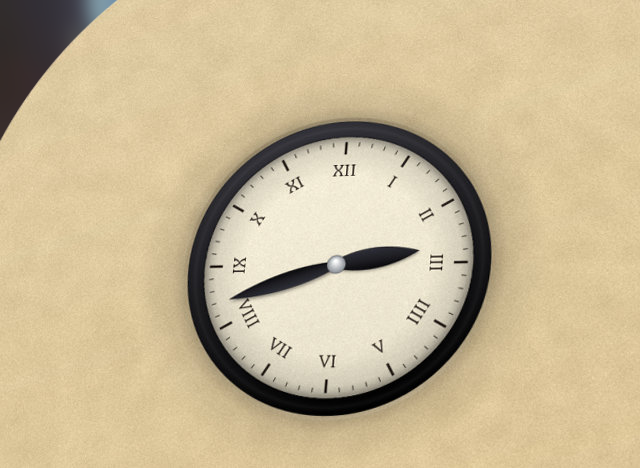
2:42
